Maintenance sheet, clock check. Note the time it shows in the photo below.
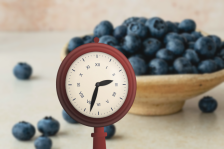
2:33
